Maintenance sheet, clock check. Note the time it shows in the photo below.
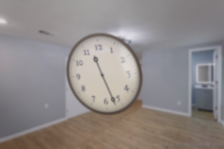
11:27
